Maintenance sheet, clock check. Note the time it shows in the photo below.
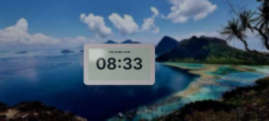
8:33
